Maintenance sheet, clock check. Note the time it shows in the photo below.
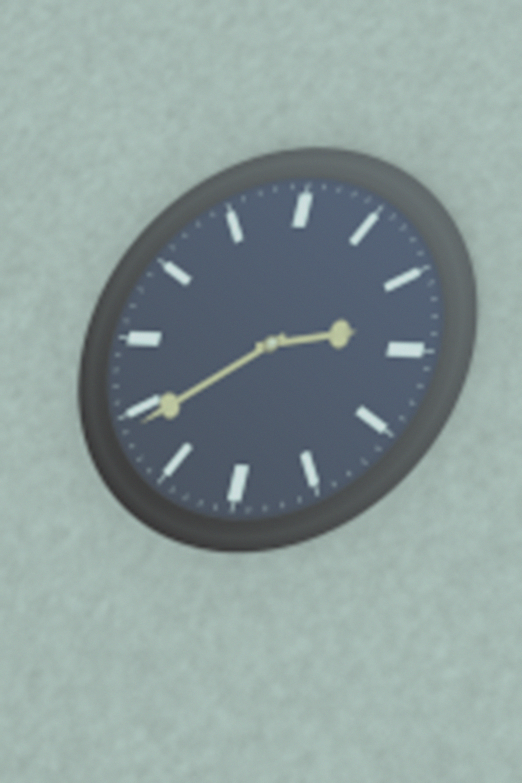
2:39
